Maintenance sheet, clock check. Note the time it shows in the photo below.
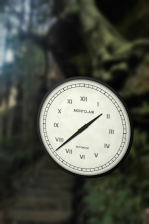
1:38
